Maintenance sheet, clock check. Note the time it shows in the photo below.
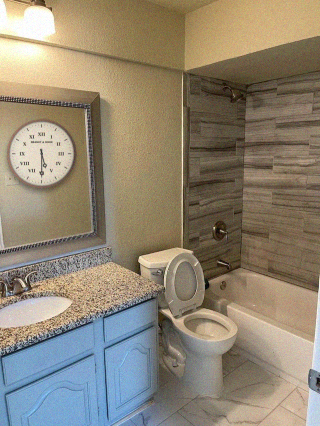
5:30
